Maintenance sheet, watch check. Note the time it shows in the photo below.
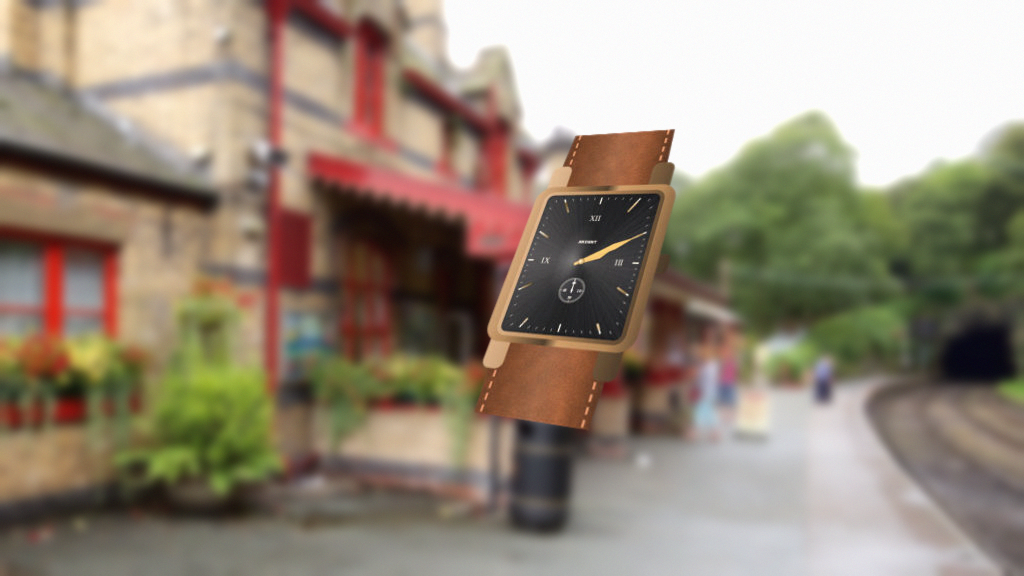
2:10
